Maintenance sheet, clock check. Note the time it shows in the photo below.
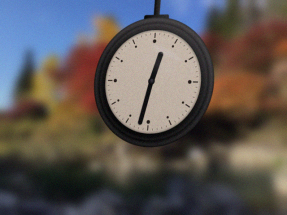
12:32
